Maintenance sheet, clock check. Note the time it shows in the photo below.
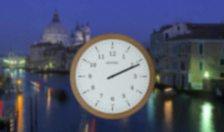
2:11
